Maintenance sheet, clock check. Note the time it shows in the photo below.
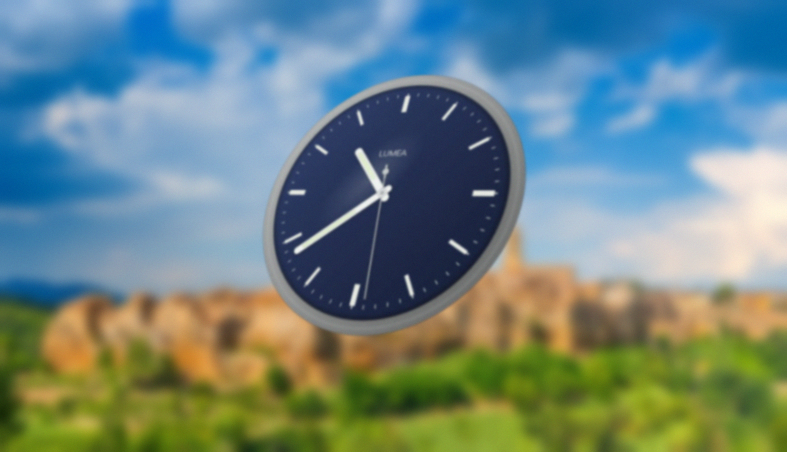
10:38:29
